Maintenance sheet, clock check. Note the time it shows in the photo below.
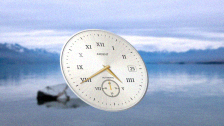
4:40
